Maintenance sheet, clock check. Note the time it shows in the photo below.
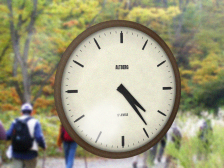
4:24
